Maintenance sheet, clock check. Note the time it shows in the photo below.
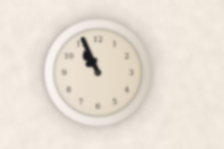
10:56
